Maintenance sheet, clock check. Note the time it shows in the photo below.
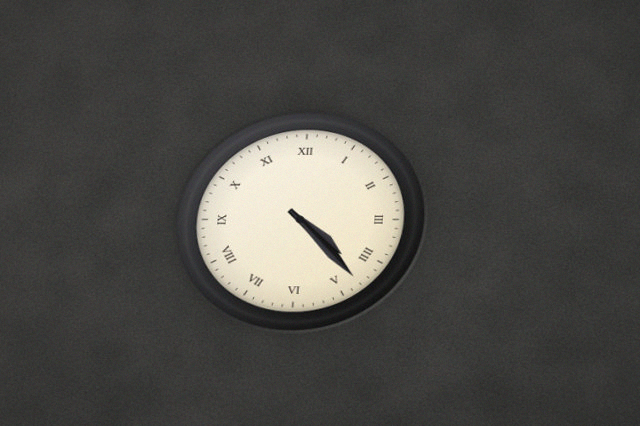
4:23
